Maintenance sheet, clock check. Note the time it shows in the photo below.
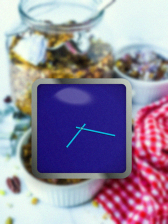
7:17
